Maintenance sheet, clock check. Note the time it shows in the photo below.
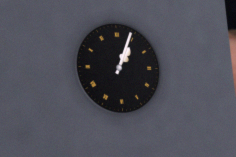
1:04
